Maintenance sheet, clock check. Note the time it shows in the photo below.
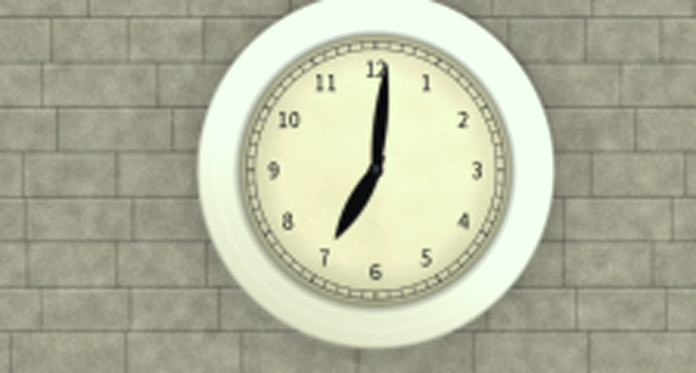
7:01
